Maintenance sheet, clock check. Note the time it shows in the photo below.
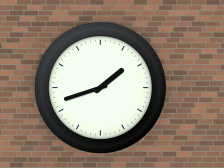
1:42
